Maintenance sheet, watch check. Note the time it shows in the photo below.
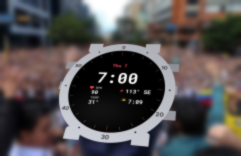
7:00
